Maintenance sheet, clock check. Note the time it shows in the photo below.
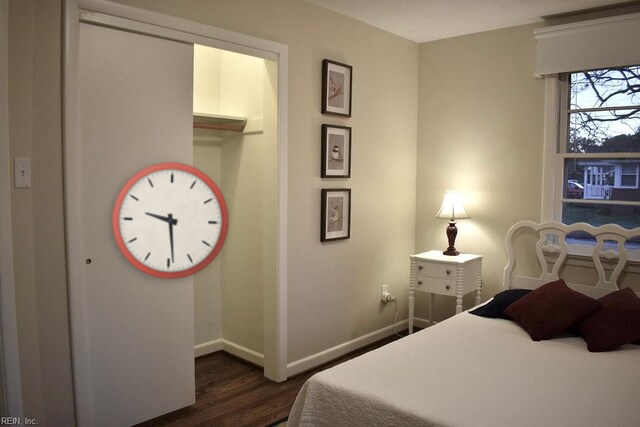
9:29
